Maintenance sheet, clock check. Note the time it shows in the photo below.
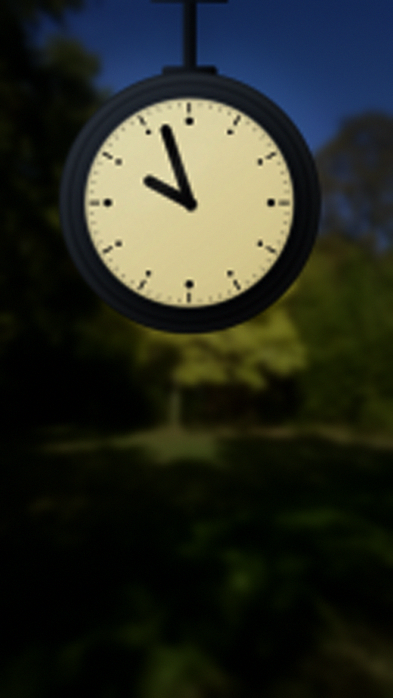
9:57
